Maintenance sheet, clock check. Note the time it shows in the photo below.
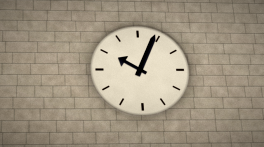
10:04
